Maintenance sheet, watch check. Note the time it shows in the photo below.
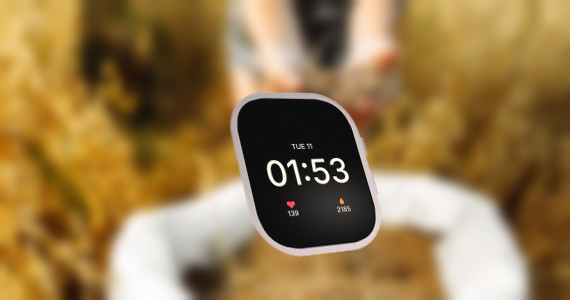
1:53
